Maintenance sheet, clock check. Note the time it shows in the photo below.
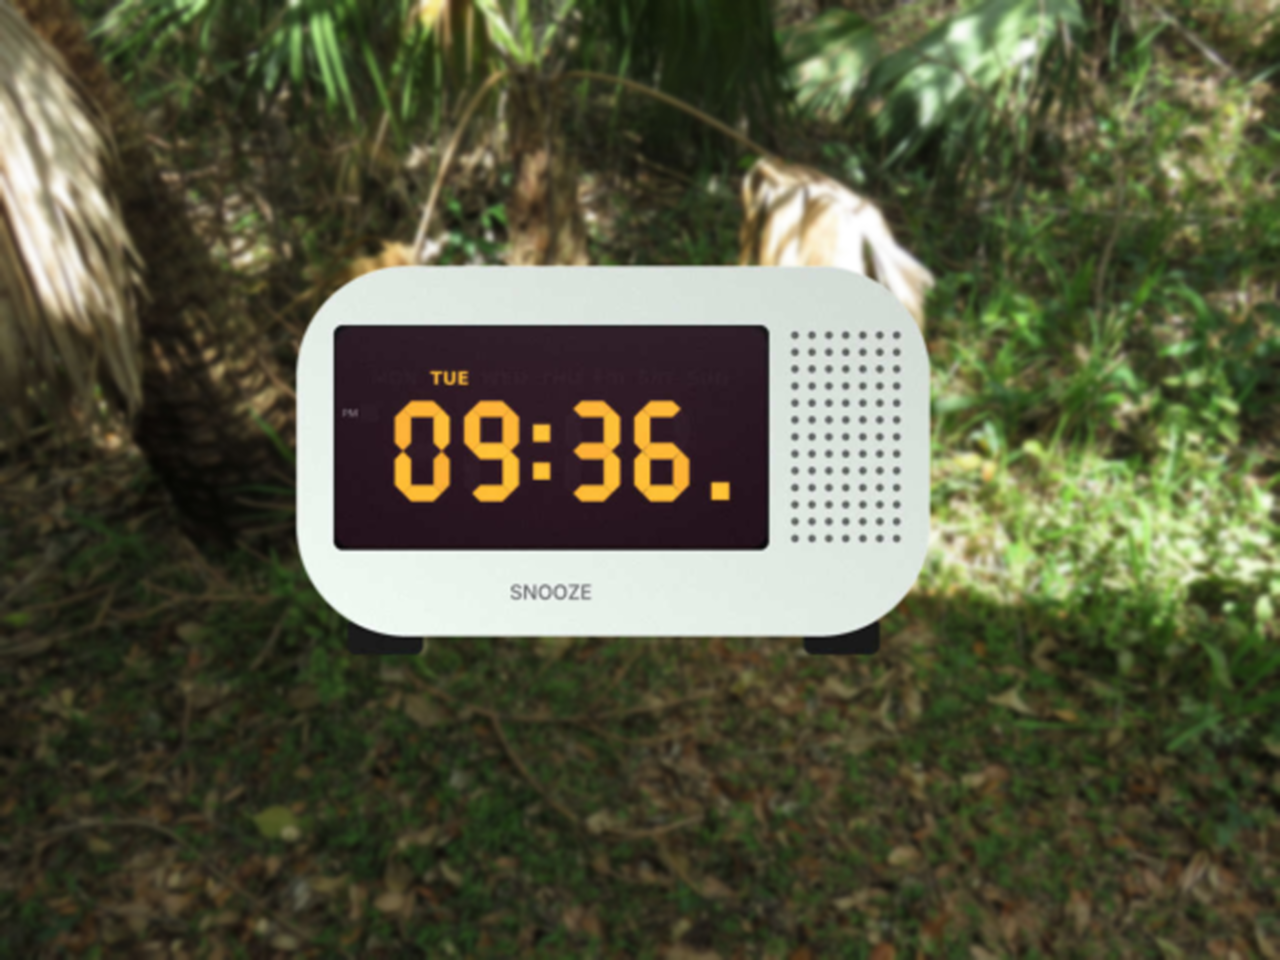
9:36
